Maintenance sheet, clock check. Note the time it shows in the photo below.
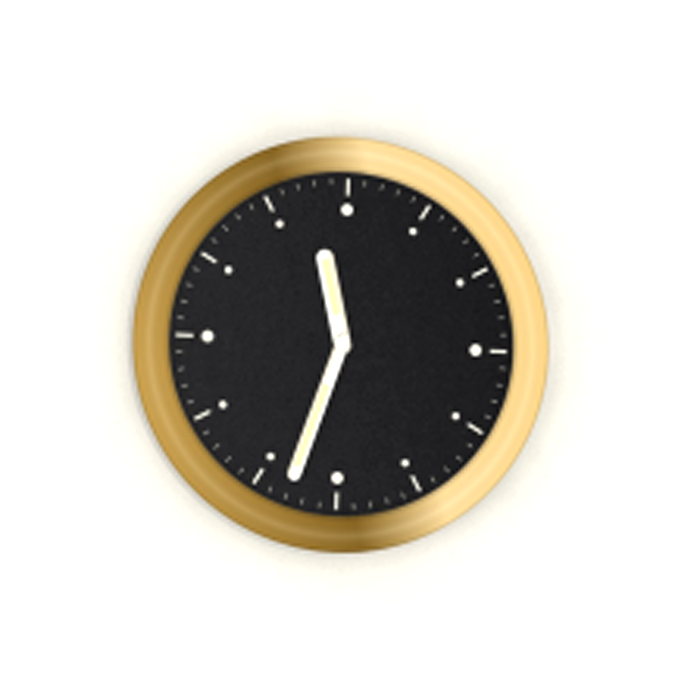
11:33
